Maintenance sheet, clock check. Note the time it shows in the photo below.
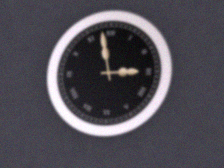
2:58
